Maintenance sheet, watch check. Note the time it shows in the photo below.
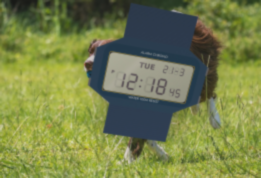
12:18
